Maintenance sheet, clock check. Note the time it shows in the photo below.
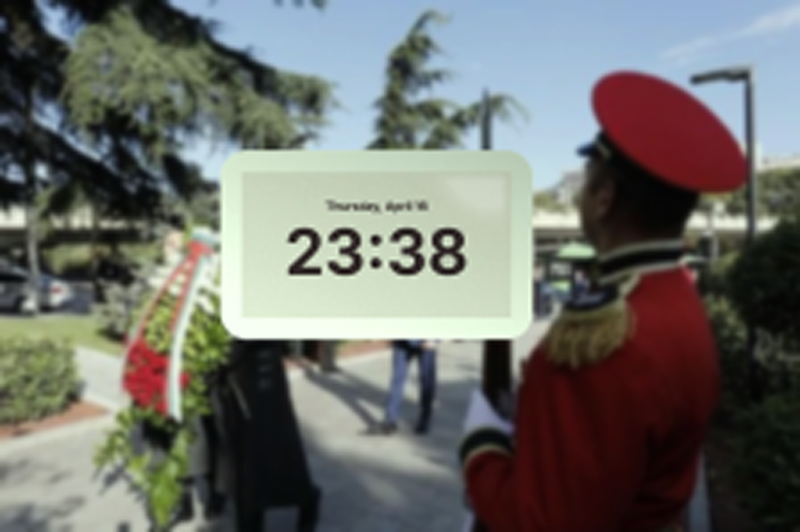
23:38
